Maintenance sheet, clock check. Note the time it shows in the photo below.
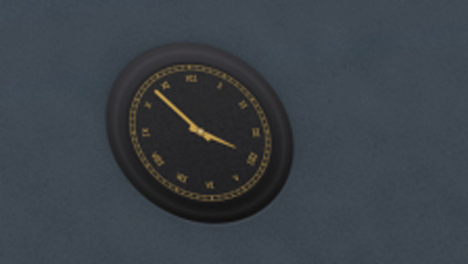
3:53
